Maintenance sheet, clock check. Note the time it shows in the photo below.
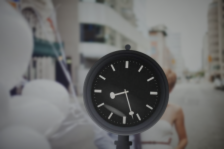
8:27
